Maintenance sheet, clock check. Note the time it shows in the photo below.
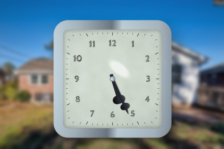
5:26
